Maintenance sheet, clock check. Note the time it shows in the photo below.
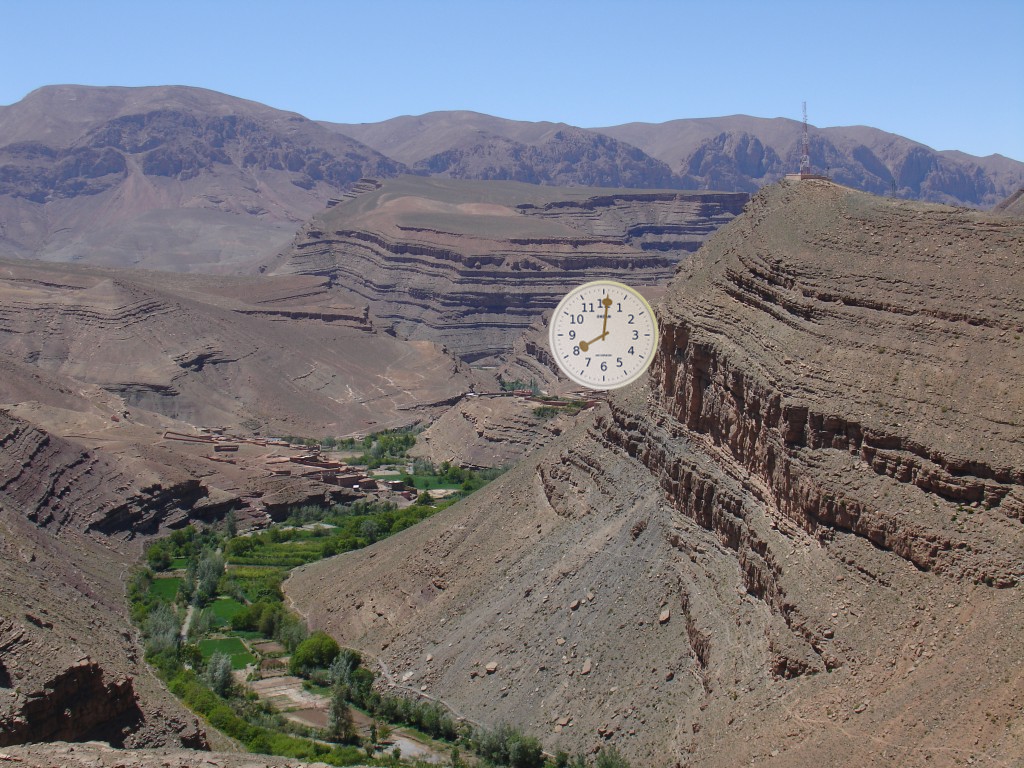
8:01
